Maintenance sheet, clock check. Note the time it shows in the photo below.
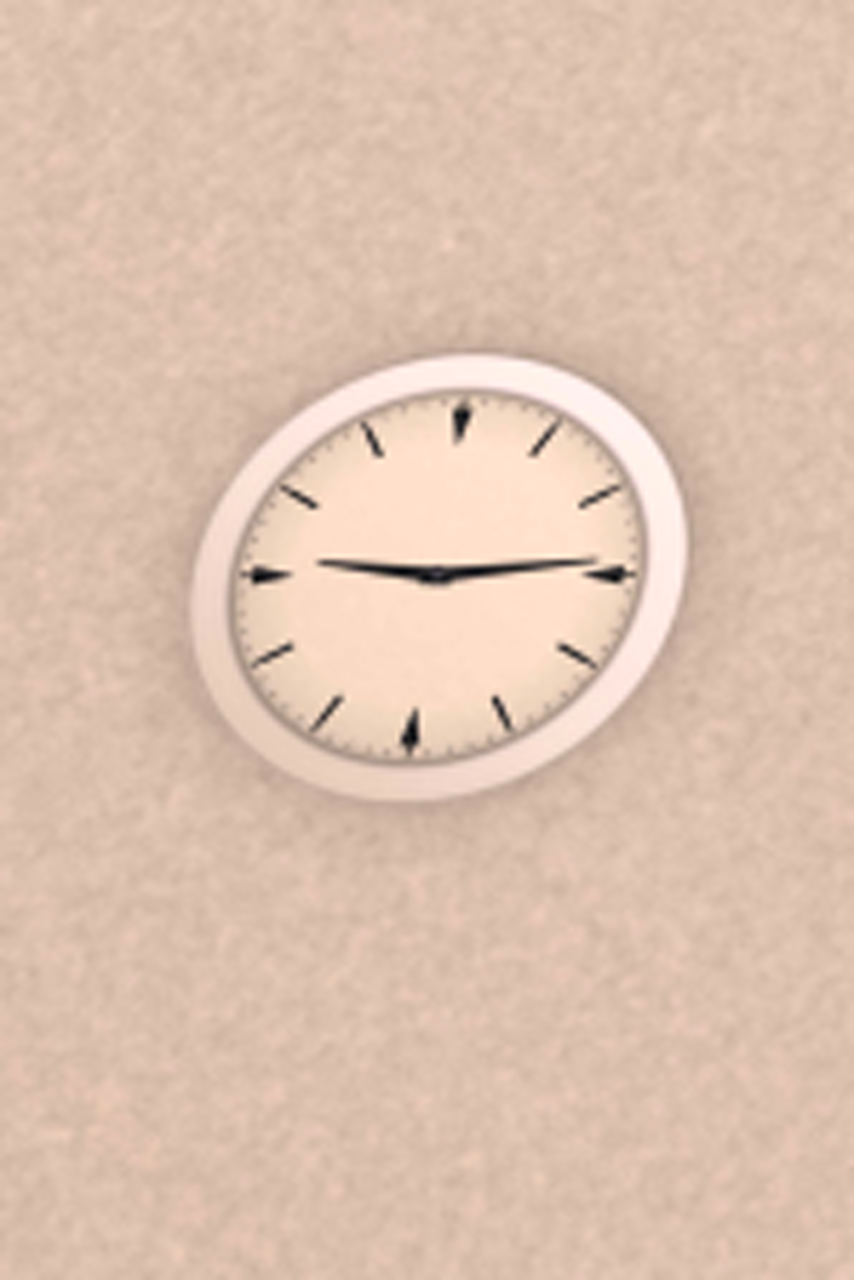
9:14
